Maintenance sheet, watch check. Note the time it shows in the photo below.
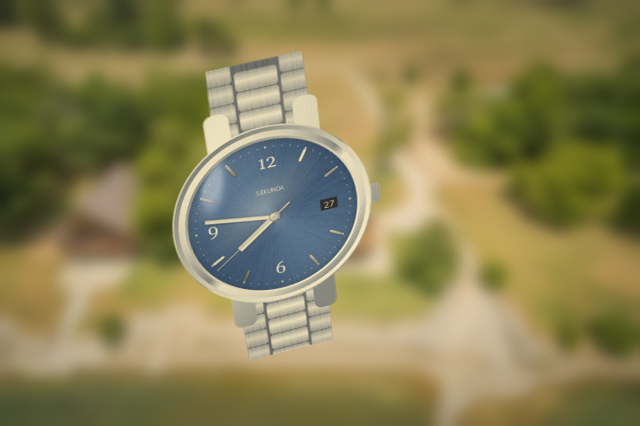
7:46:39
